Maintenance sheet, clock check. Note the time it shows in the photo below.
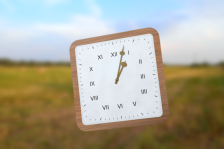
1:03
